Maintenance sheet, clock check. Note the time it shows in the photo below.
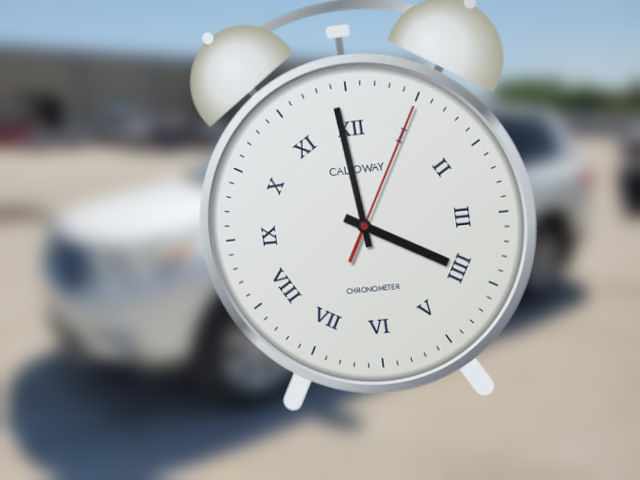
3:59:05
